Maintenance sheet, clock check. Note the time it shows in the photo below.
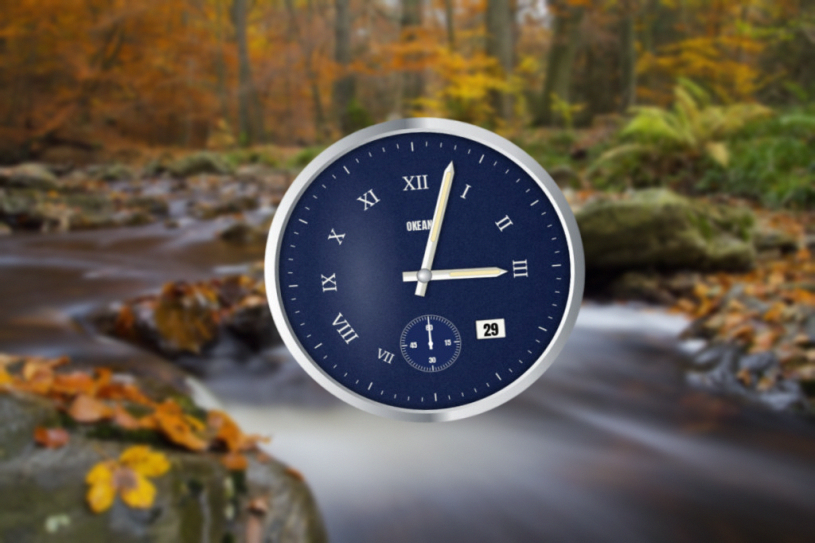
3:03
